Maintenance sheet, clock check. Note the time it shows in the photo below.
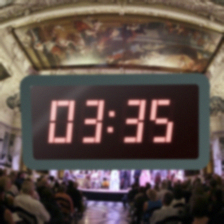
3:35
